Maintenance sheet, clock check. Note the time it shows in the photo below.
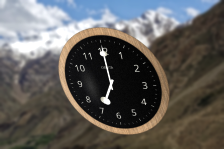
7:00
